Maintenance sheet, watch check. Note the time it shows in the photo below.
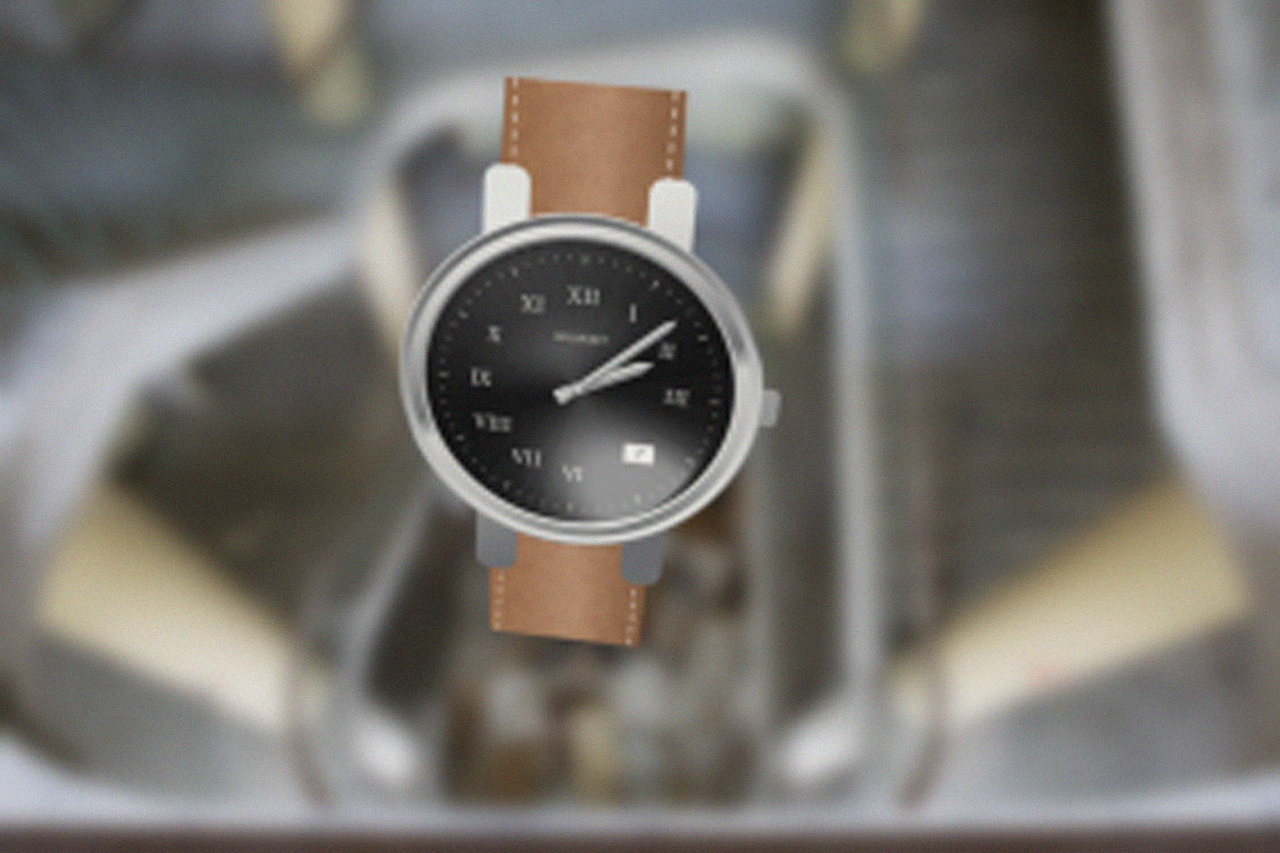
2:08
